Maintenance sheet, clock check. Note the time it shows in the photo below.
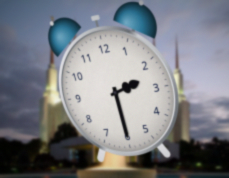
2:30
